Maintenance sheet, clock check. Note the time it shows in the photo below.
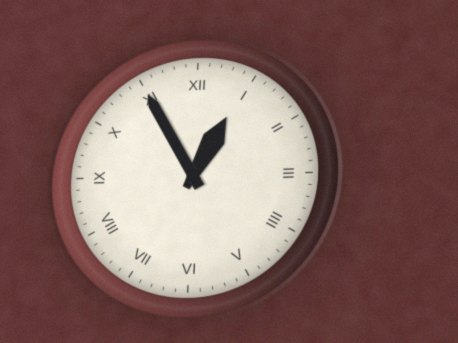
12:55
